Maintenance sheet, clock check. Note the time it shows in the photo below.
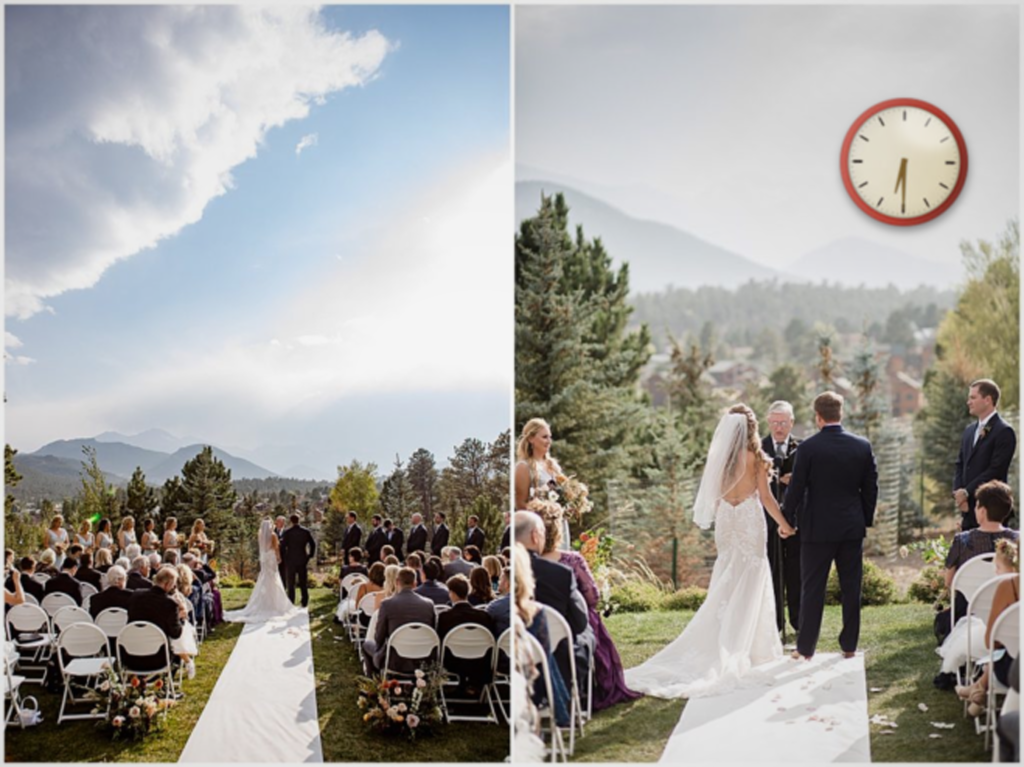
6:30
